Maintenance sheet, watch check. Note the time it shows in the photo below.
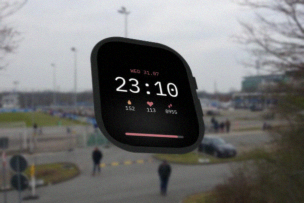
23:10
